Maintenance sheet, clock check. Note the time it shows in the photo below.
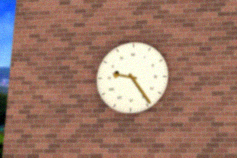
9:24
